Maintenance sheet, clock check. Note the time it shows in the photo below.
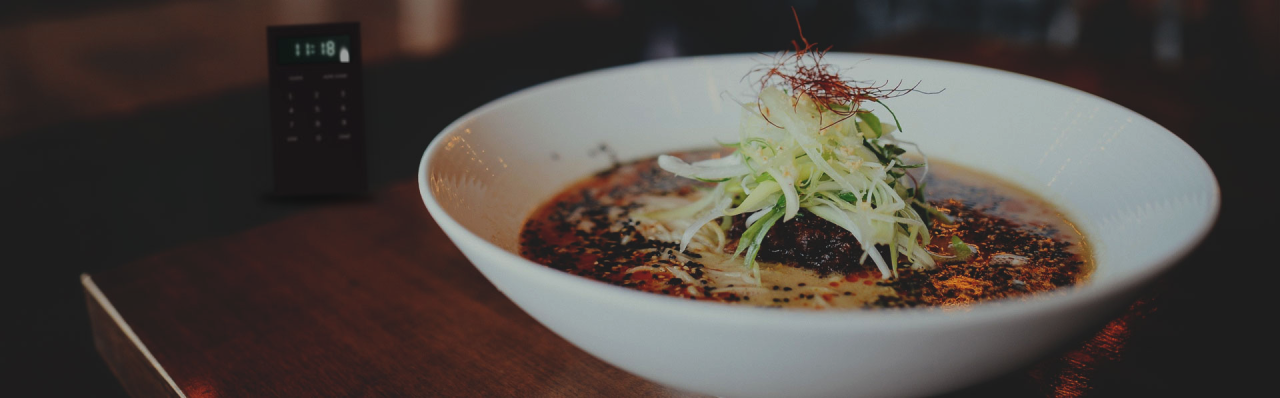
11:18
